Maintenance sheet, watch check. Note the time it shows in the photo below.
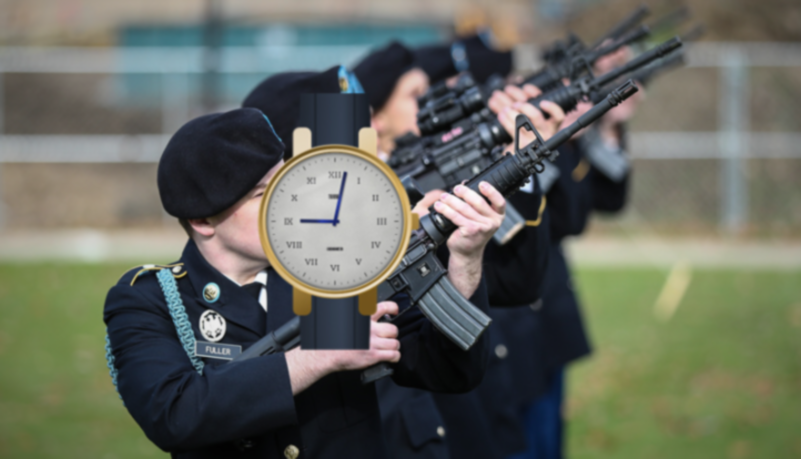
9:02
